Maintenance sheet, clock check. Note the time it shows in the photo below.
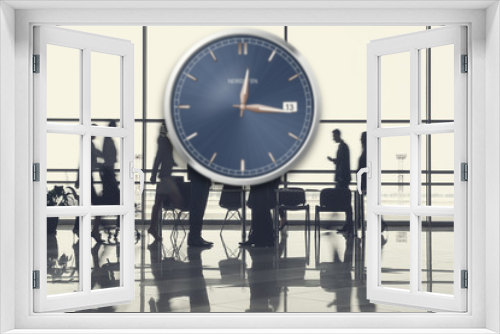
12:16
